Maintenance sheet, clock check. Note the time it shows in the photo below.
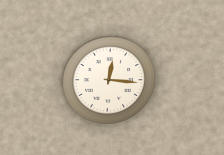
12:16
